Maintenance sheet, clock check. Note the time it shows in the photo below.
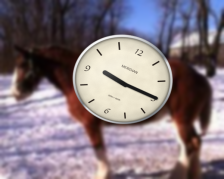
9:15
